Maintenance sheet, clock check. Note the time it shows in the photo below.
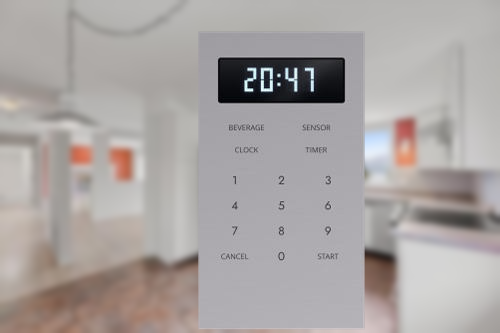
20:47
